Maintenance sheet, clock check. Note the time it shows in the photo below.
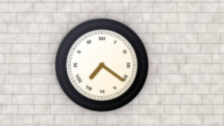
7:21
